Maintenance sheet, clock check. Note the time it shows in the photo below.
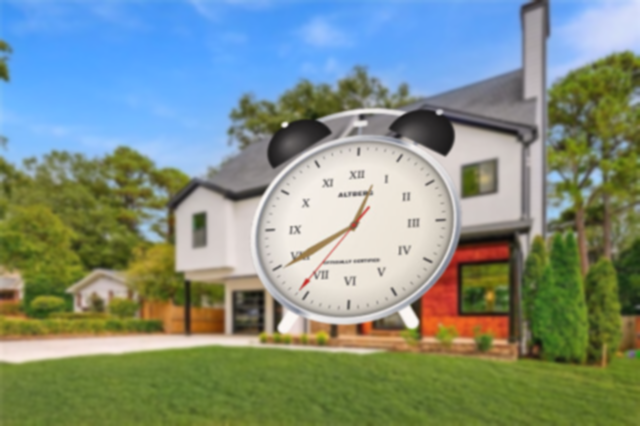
12:39:36
